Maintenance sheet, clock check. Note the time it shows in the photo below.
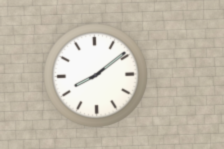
8:09
